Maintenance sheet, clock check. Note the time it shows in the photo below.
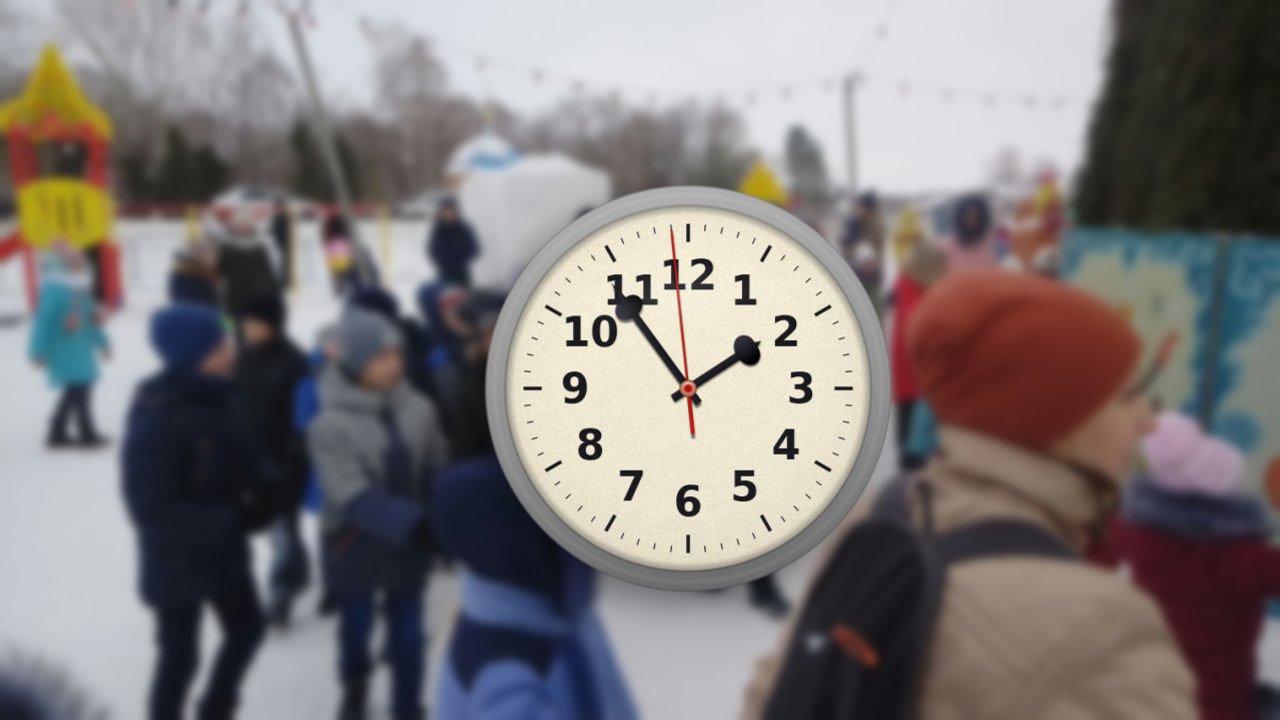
1:53:59
